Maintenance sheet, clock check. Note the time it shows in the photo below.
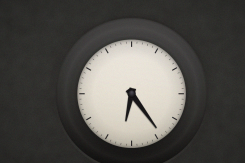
6:24
